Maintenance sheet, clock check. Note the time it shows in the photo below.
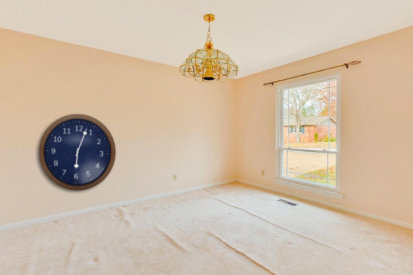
6:03
